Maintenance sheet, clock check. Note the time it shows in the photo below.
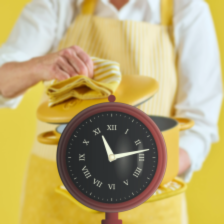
11:13
